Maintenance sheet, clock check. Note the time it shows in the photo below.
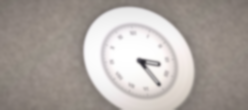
3:25
